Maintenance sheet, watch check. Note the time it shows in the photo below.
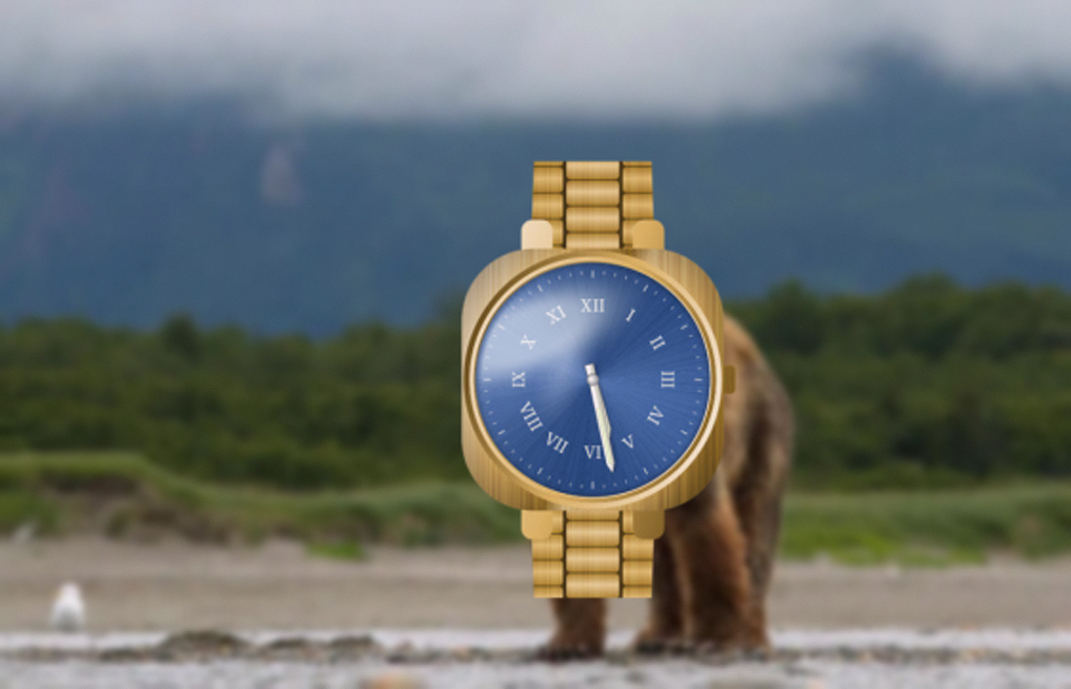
5:28
